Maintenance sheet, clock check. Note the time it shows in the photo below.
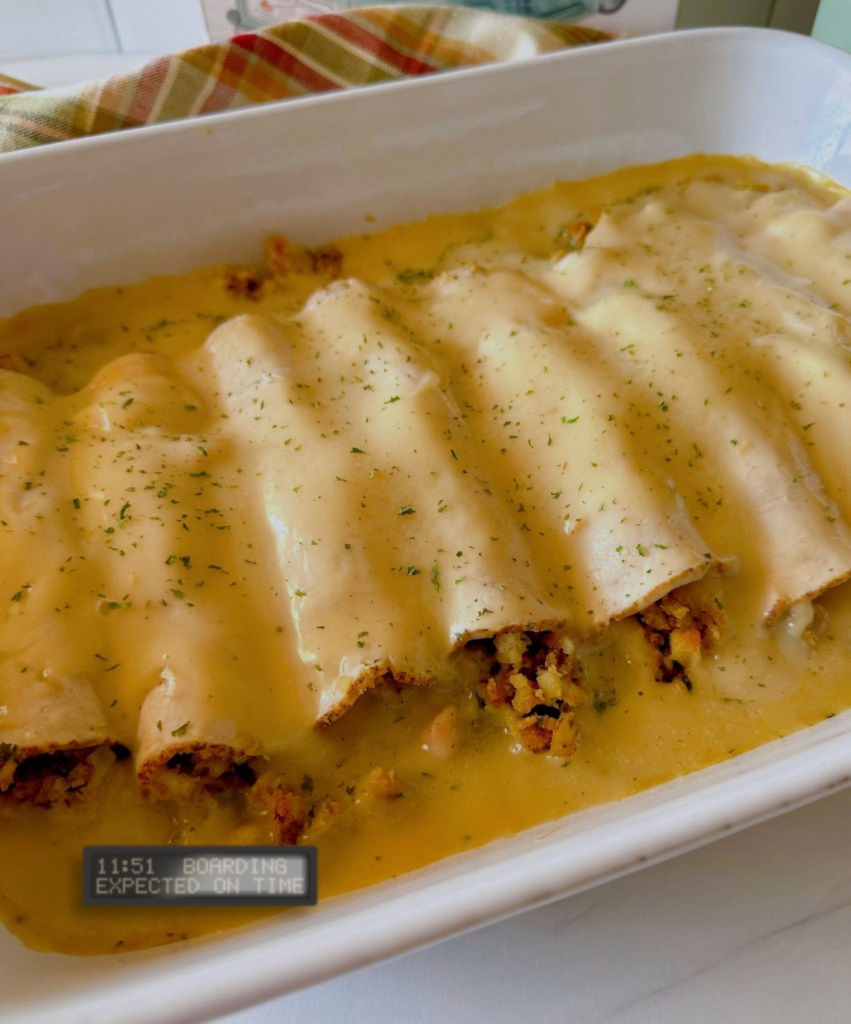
11:51
